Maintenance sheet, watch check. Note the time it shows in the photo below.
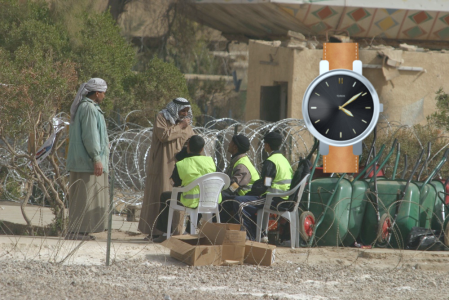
4:09
